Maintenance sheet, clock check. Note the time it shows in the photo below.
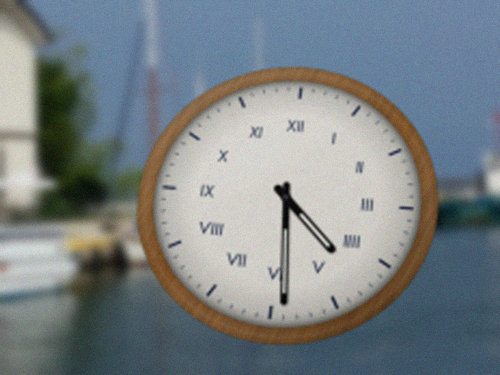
4:29
